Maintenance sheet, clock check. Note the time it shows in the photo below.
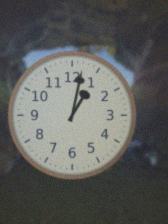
1:02
